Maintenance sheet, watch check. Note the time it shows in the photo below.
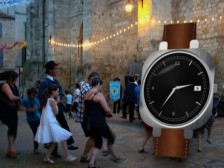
2:36
